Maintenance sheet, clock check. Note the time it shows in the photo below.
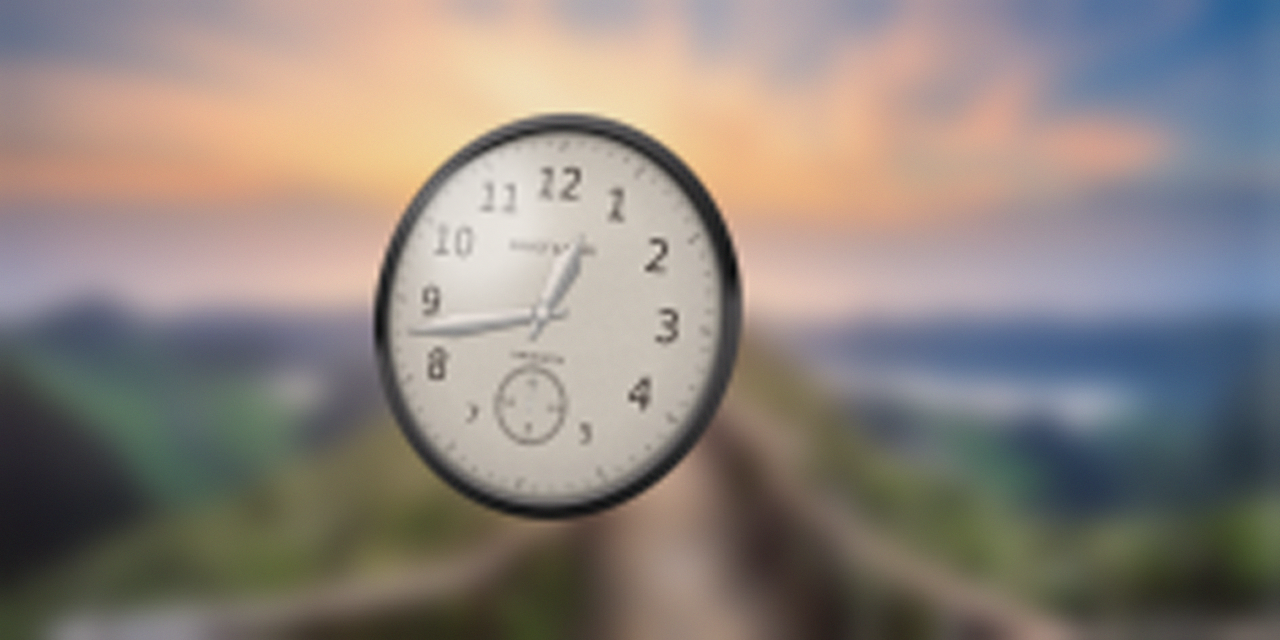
12:43
